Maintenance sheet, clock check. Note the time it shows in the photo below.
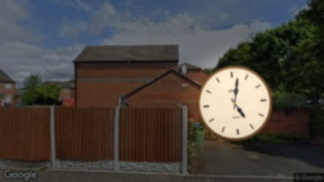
5:02
